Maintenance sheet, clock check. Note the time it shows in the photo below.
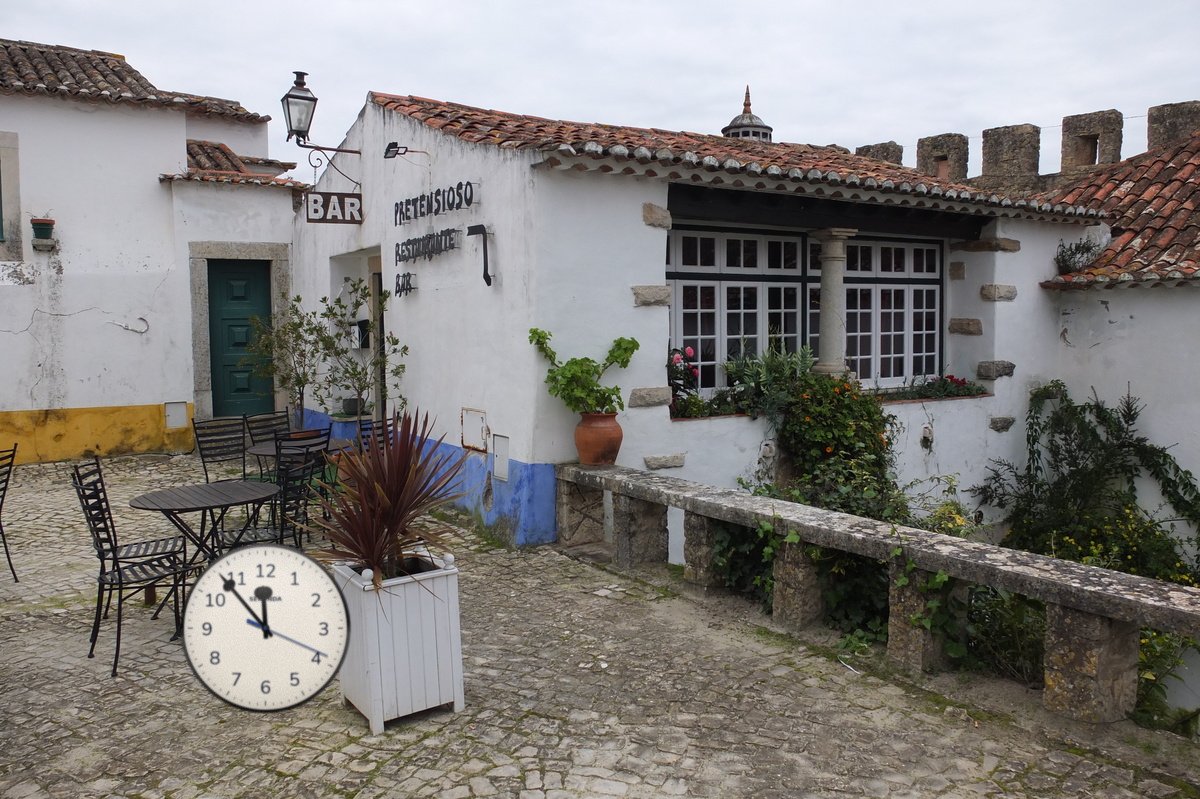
11:53:19
